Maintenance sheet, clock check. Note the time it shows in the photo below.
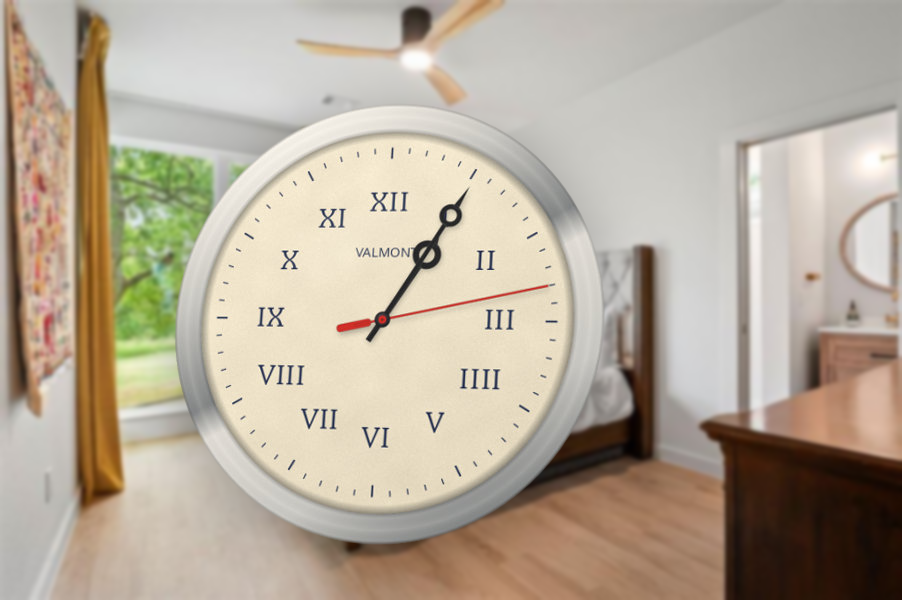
1:05:13
